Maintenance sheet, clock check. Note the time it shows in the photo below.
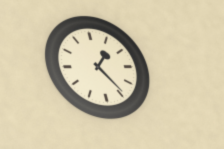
1:24
